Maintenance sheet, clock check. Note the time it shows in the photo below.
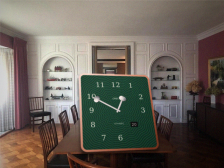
12:50
